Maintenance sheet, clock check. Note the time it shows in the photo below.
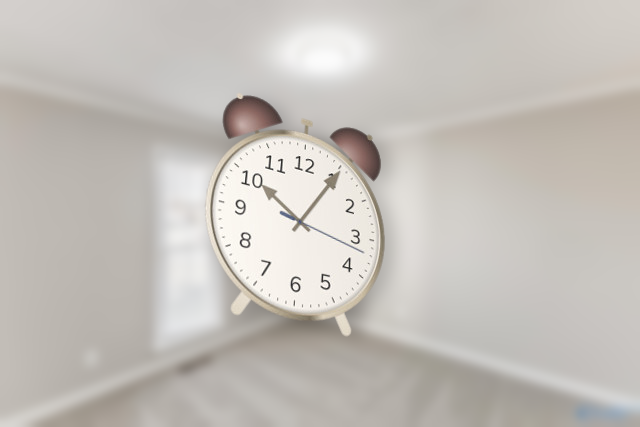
10:05:17
